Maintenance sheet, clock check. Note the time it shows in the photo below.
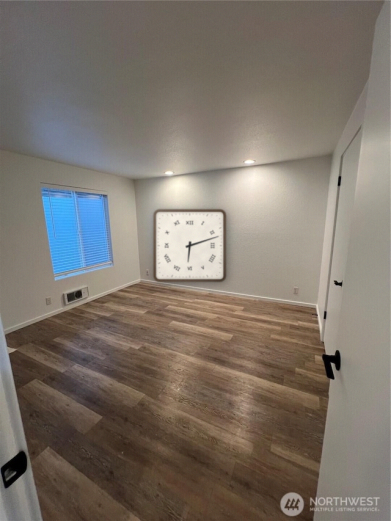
6:12
